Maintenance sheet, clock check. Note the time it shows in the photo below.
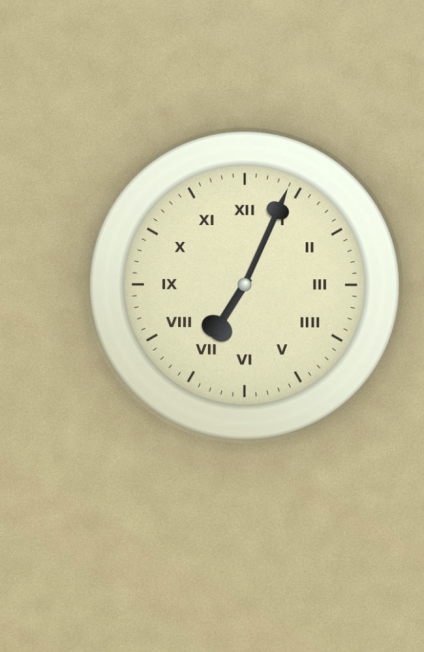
7:04
